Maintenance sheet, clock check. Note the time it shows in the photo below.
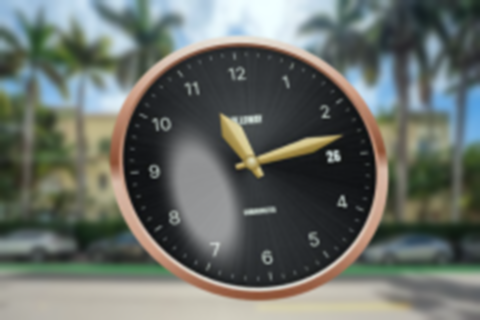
11:13
